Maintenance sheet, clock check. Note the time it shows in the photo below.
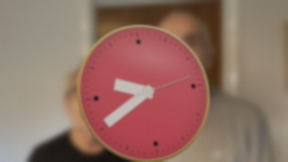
9:40:13
